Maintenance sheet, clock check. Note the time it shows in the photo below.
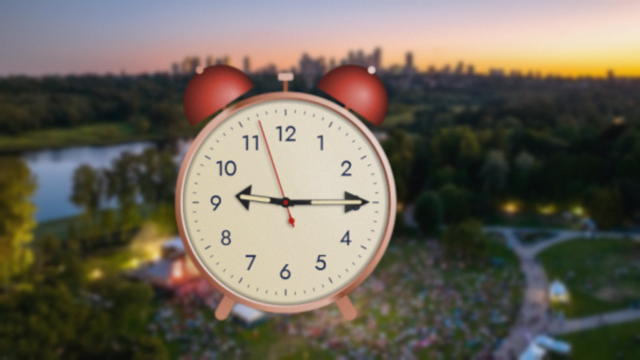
9:14:57
